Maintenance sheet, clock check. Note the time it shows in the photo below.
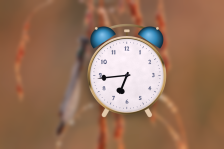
6:44
